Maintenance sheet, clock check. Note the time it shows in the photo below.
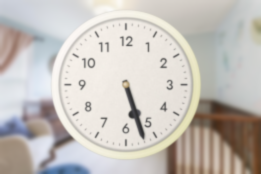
5:27
